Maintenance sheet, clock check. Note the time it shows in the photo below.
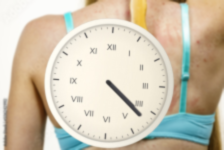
4:22
